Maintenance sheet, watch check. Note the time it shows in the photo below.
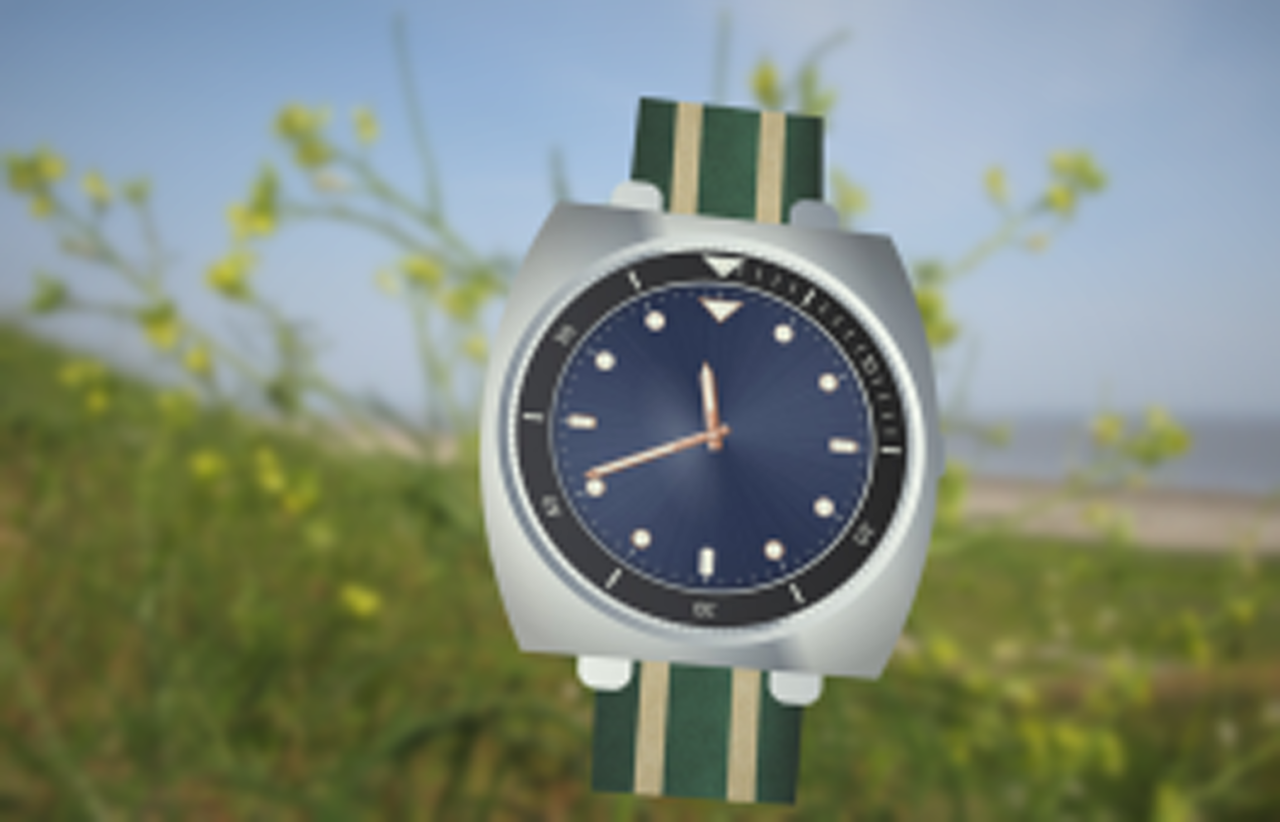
11:41
